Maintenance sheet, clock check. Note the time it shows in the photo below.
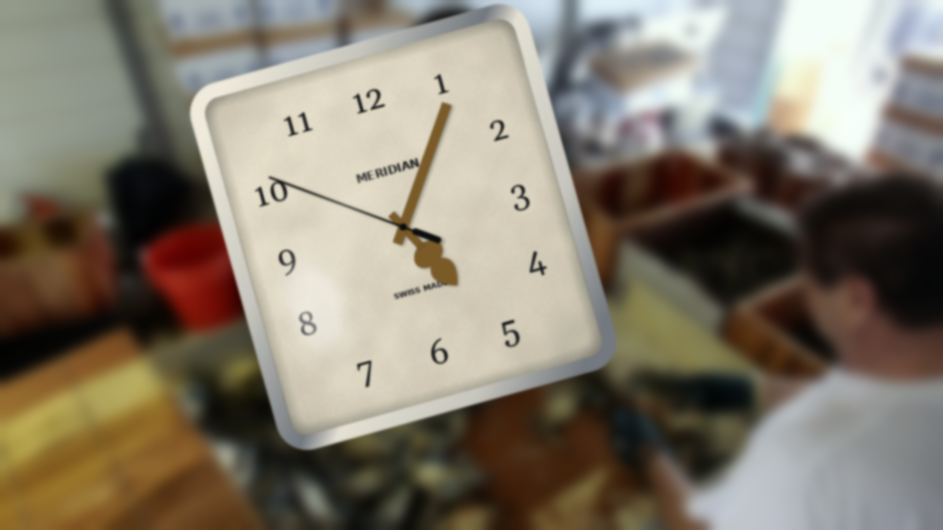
5:05:51
